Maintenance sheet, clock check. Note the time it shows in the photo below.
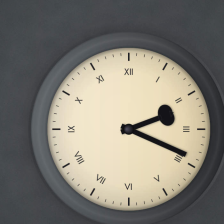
2:19
